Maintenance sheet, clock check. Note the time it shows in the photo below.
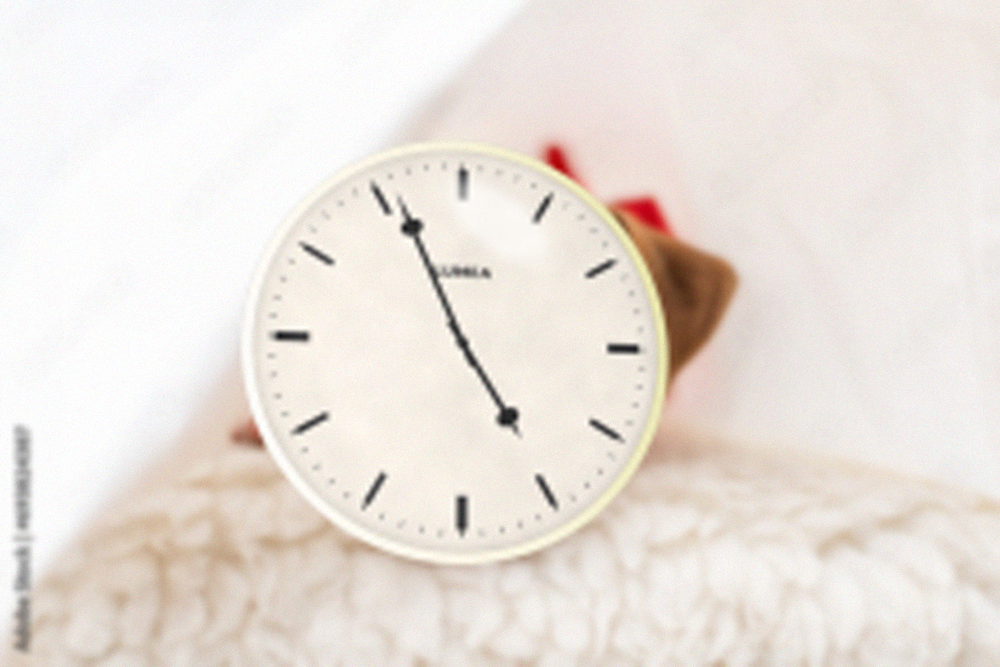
4:56
